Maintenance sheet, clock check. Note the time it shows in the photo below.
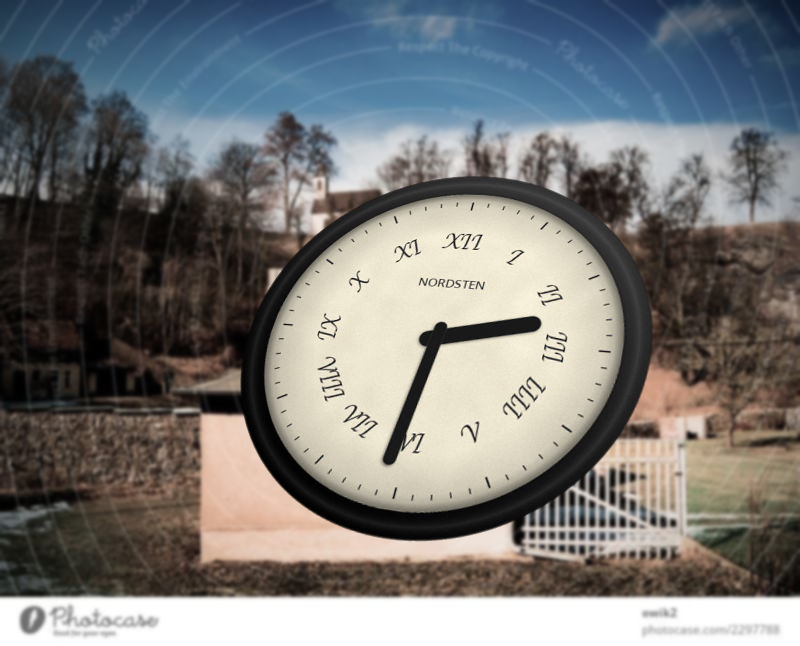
2:31
